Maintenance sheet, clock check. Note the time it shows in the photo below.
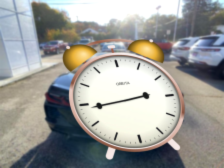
2:44
